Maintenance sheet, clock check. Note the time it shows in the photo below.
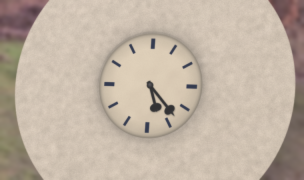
5:23
